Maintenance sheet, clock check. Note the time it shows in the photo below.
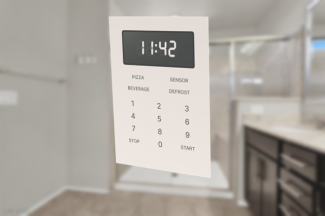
11:42
